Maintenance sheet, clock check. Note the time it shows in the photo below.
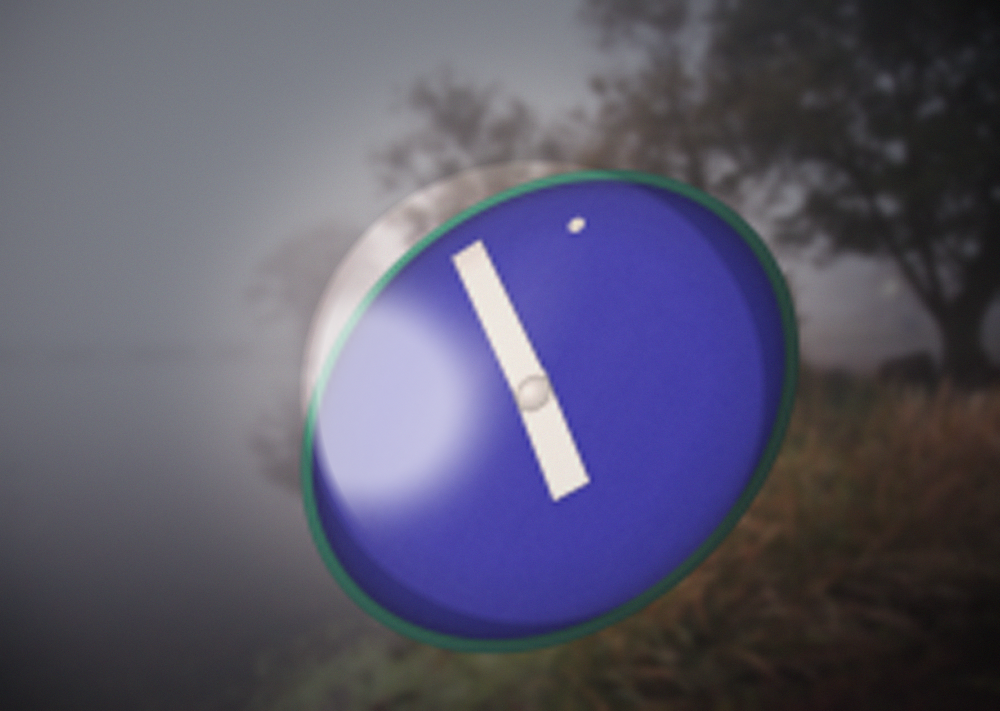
4:54
